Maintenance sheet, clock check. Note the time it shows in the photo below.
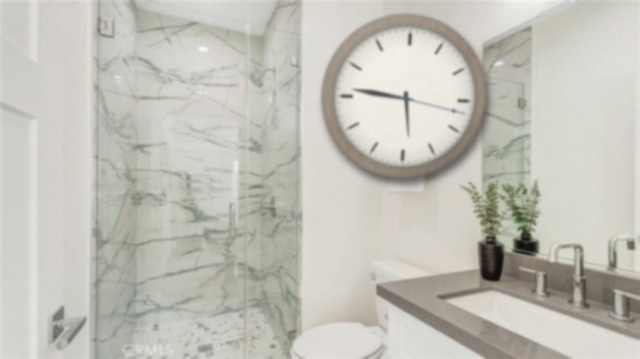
5:46:17
